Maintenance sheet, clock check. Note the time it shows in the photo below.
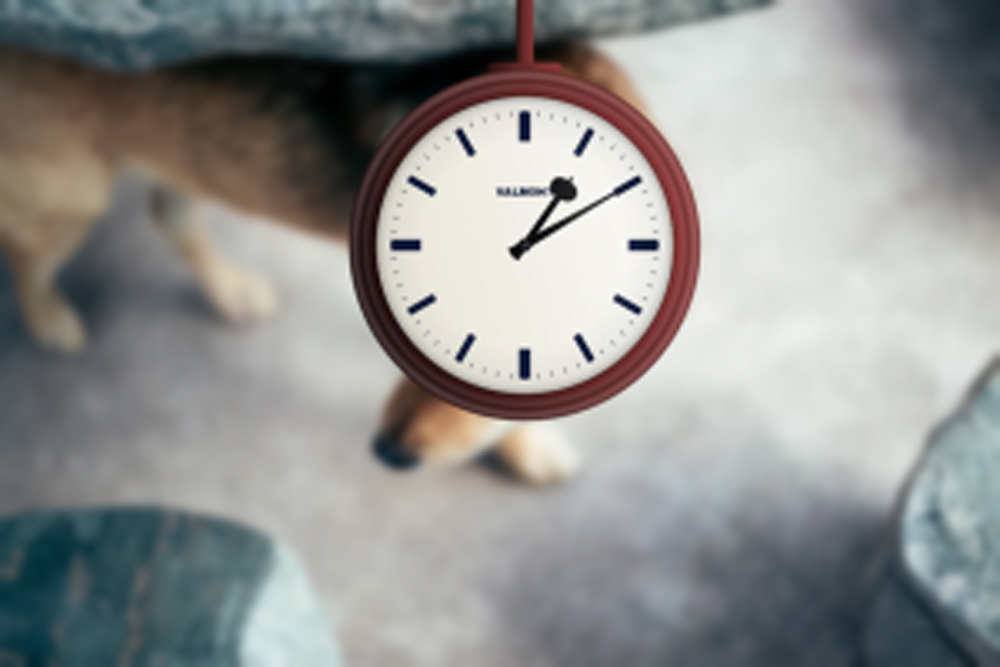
1:10
